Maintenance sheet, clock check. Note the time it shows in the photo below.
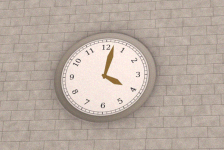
4:02
